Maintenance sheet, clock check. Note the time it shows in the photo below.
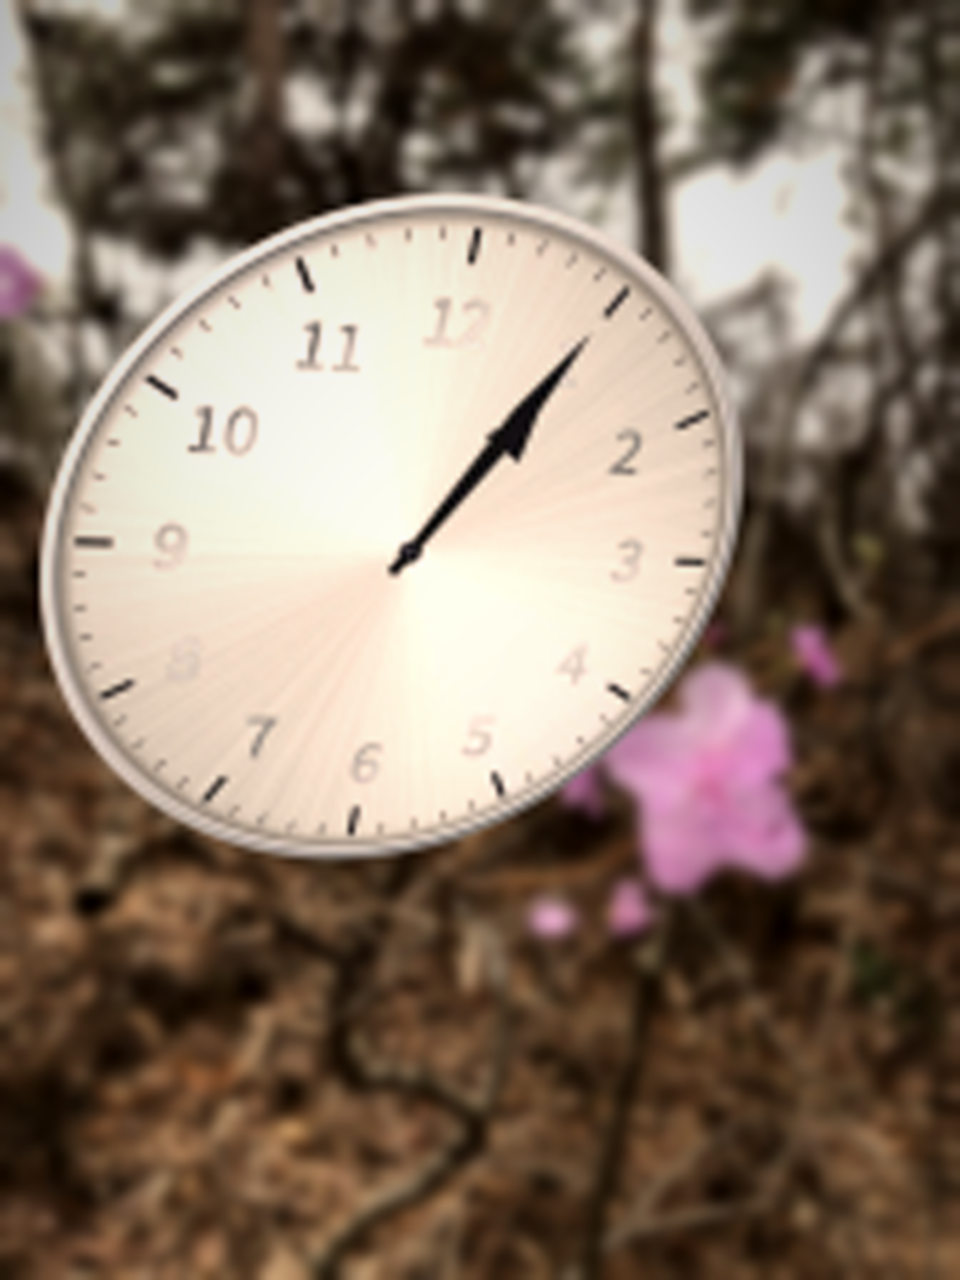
1:05
